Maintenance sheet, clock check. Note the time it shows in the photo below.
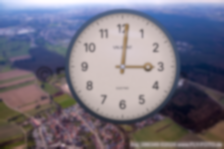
3:01
